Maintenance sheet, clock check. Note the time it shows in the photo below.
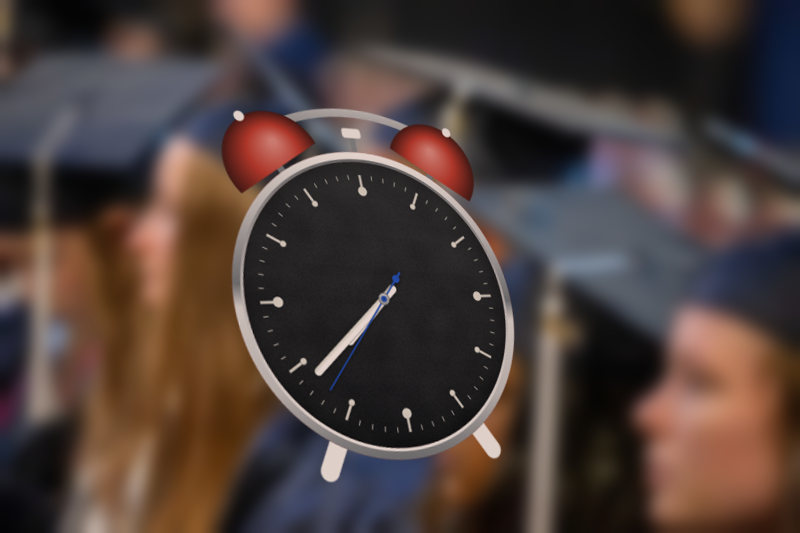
7:38:37
